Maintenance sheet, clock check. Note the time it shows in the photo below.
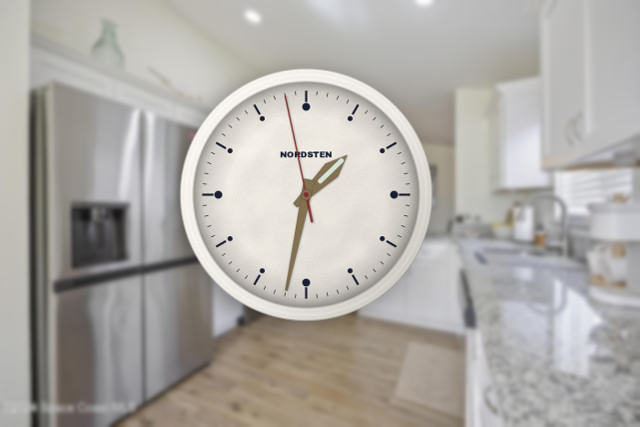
1:31:58
